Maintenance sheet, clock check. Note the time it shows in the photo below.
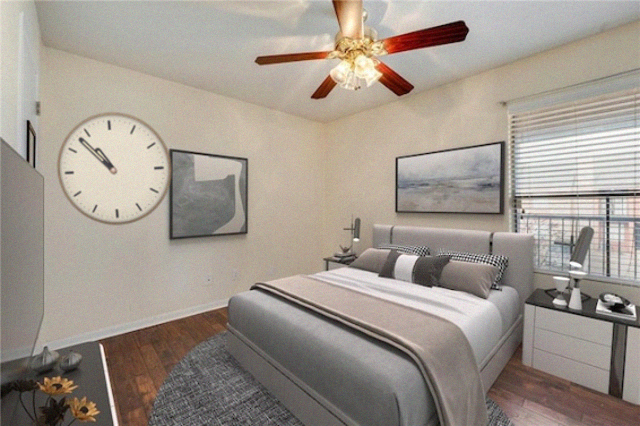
10:53
